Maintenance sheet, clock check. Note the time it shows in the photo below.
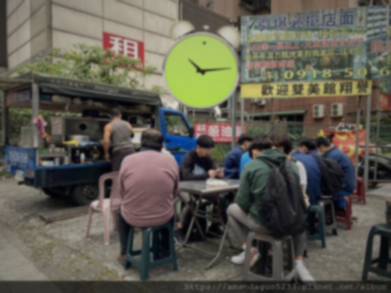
10:13
